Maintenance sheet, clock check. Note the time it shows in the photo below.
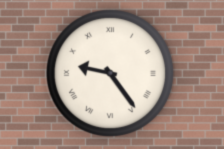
9:24
